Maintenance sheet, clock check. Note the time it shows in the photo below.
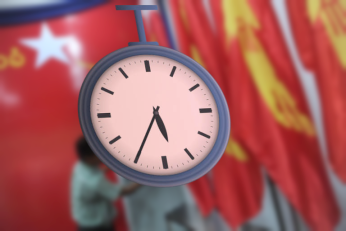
5:35
